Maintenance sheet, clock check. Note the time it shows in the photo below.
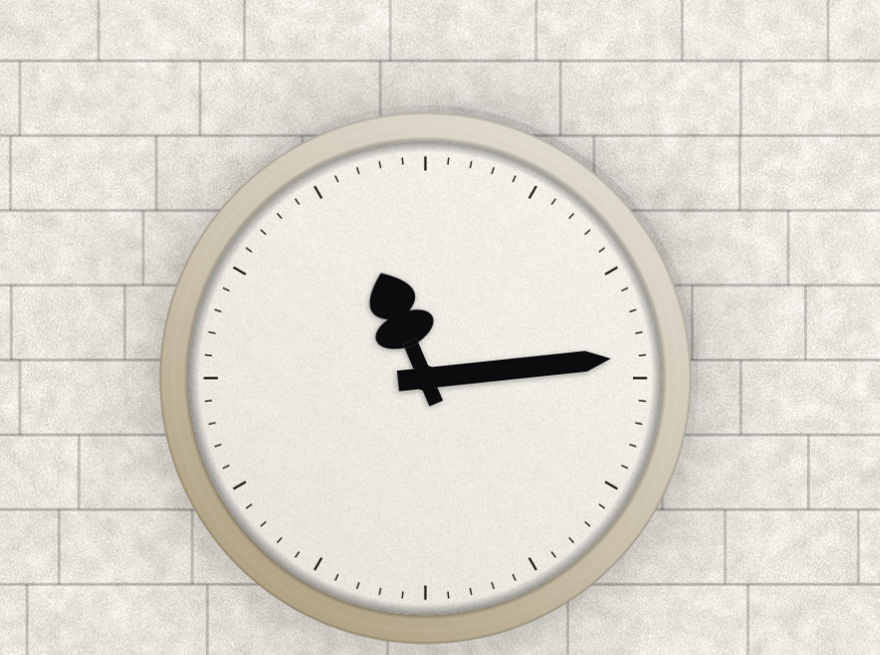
11:14
